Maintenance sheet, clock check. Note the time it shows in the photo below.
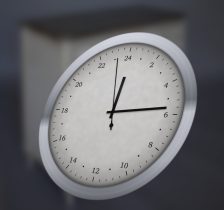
0:13:58
